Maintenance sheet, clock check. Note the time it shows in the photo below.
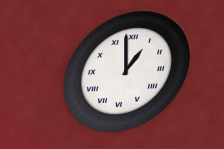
12:58
